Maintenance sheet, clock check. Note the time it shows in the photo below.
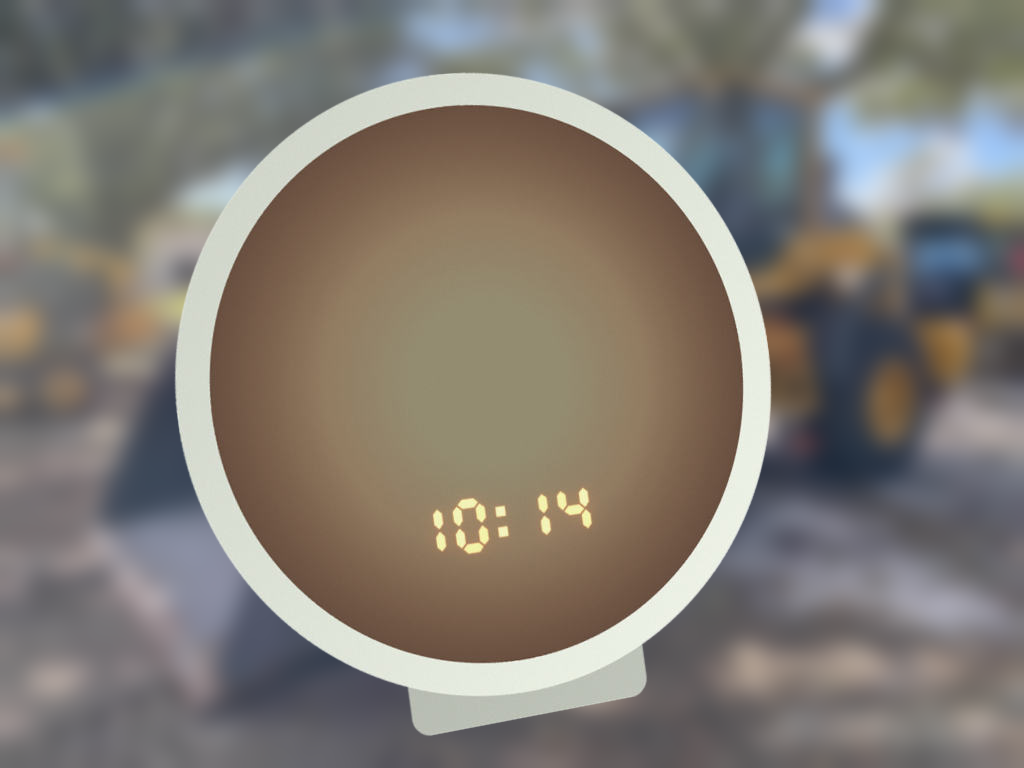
10:14
